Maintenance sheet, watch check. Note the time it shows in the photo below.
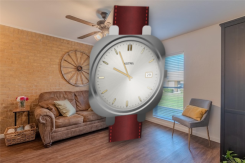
9:56
